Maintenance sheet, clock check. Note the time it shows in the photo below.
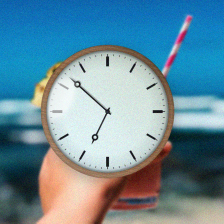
6:52
